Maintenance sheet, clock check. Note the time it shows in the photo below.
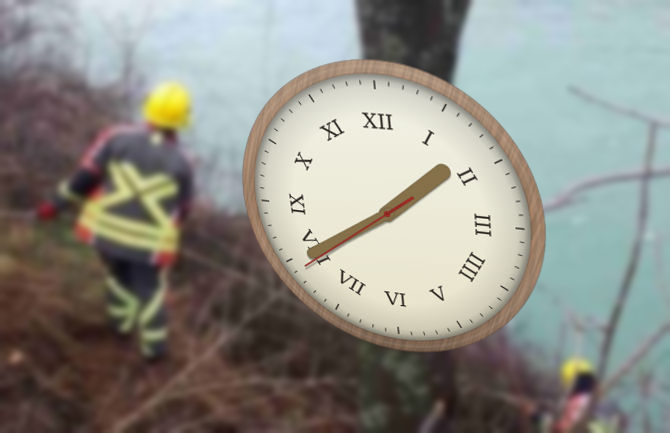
1:39:39
